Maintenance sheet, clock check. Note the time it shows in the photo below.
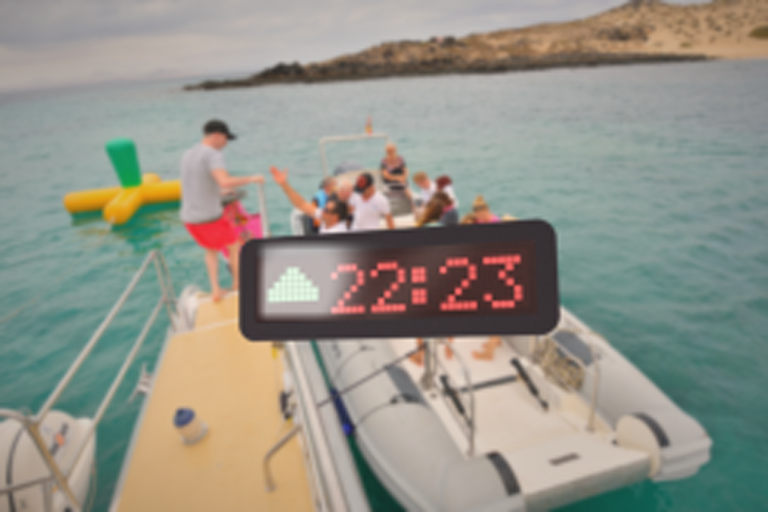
22:23
